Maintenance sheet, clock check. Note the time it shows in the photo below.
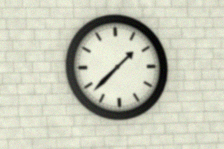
1:38
